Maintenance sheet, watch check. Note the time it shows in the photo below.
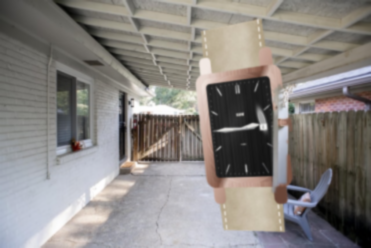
2:45
